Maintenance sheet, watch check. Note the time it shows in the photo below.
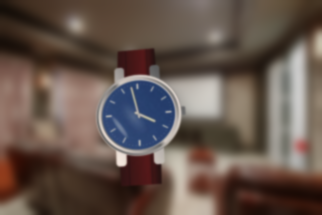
3:58
